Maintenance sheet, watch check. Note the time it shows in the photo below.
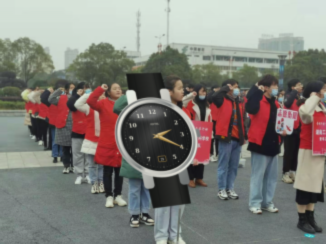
2:20
